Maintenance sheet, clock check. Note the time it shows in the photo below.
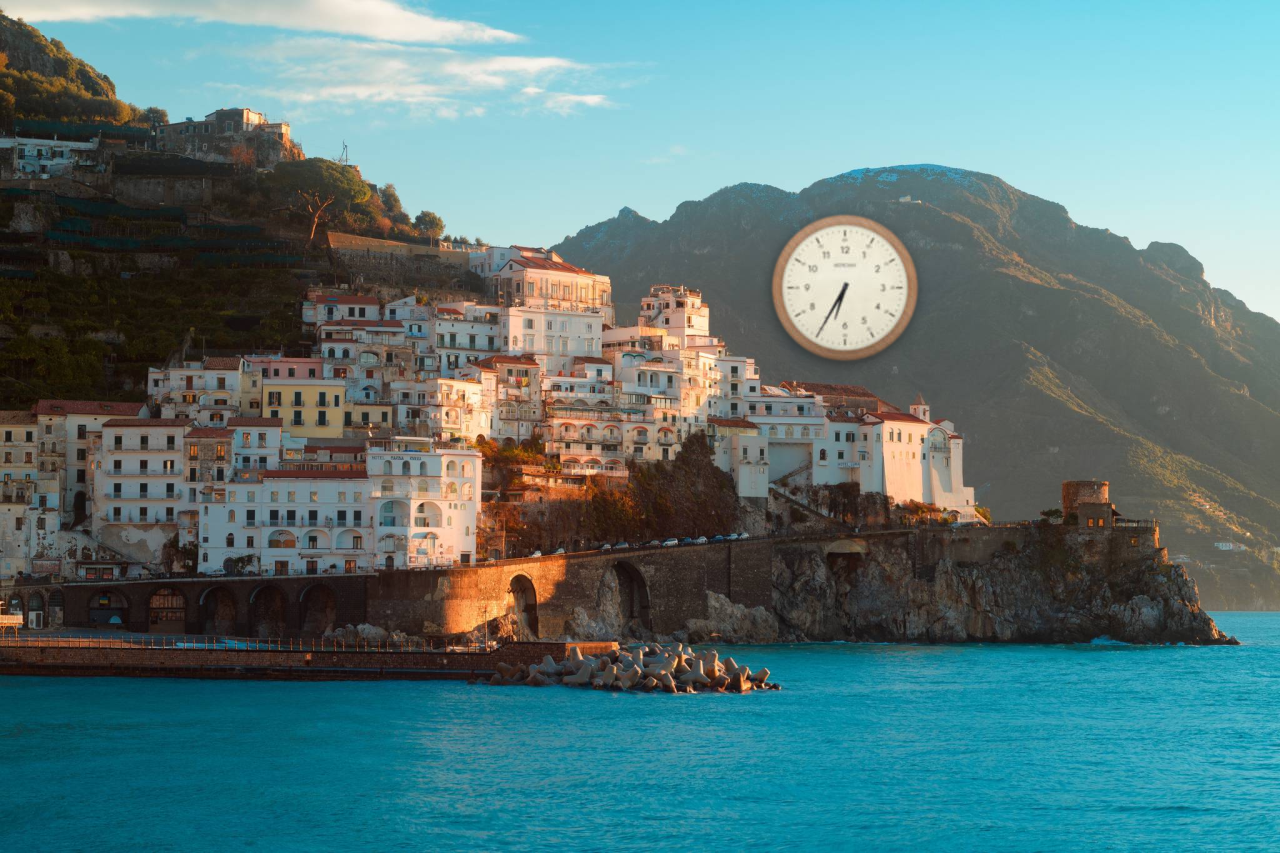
6:35
